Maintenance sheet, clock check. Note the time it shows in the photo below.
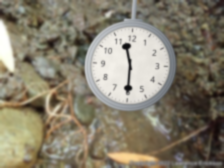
11:30
